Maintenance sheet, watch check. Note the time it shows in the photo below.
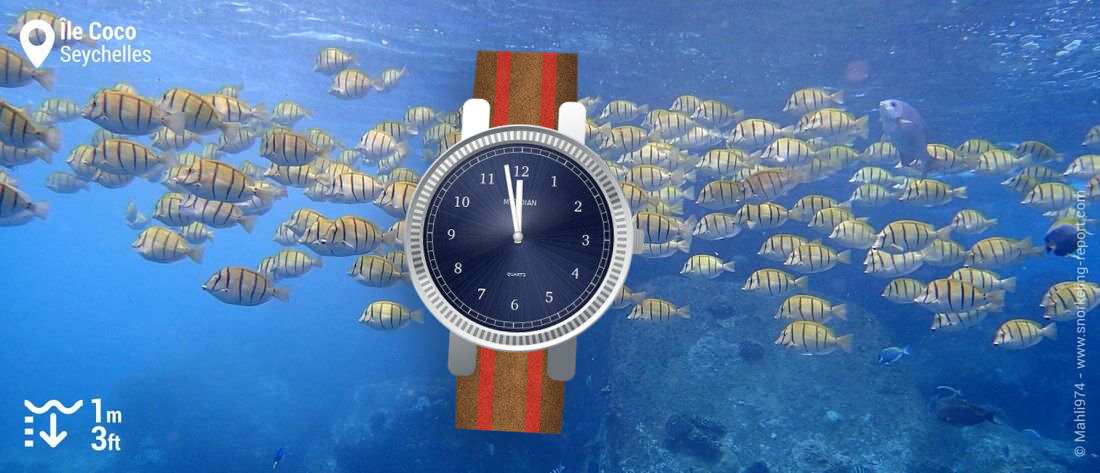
11:58
